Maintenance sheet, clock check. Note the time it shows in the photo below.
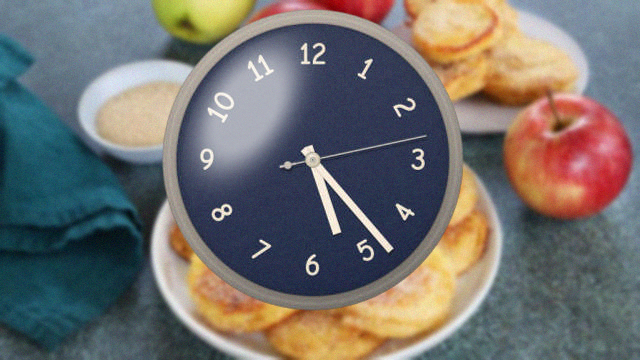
5:23:13
